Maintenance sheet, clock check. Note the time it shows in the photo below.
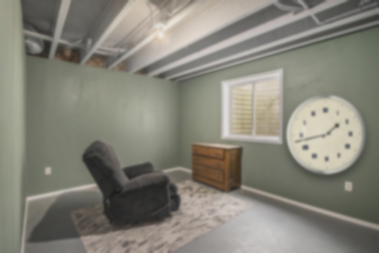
1:43
